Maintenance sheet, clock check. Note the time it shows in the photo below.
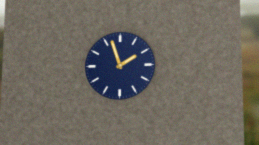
1:57
